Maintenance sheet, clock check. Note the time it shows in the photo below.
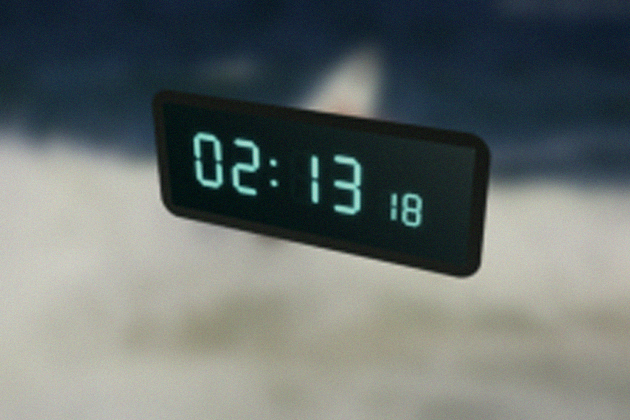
2:13:18
